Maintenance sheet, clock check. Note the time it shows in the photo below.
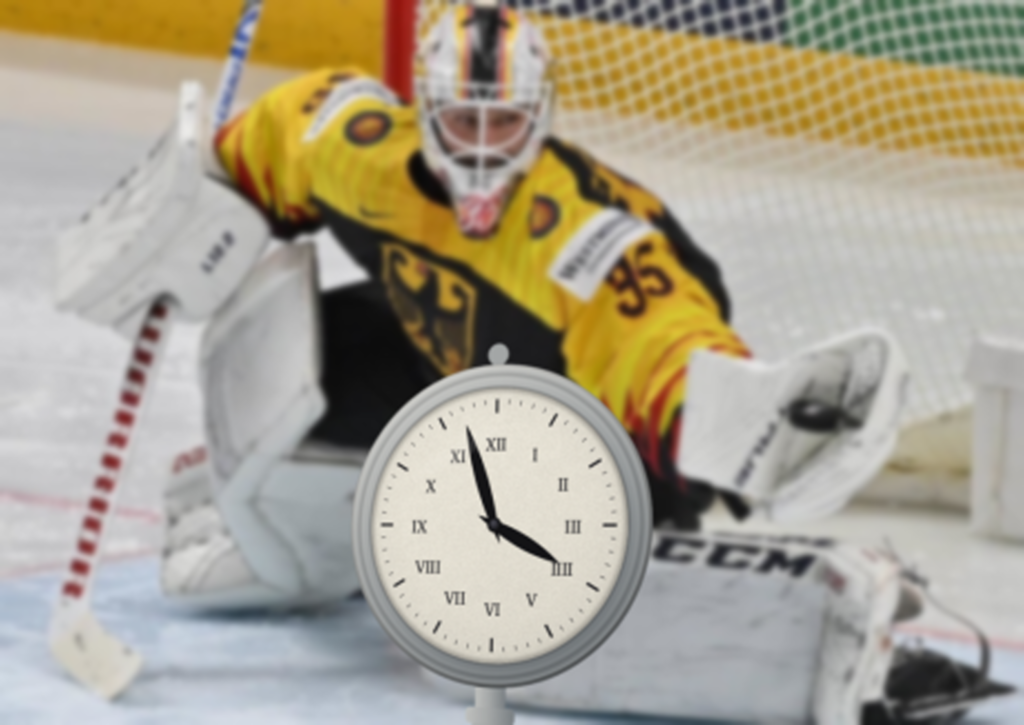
3:57
